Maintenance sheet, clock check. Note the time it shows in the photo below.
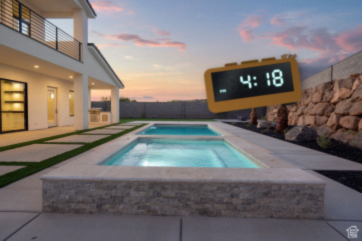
4:18
